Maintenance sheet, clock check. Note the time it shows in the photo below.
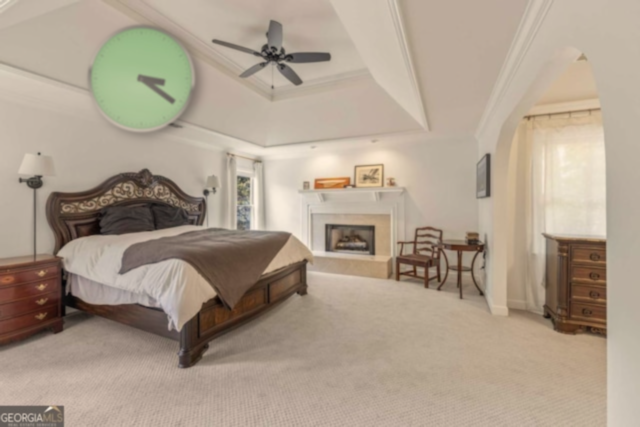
3:21
